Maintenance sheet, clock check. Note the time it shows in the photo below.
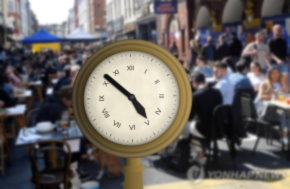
4:52
